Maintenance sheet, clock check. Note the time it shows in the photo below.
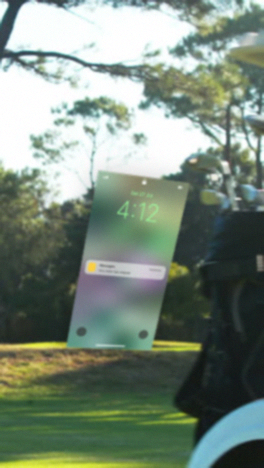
4:12
